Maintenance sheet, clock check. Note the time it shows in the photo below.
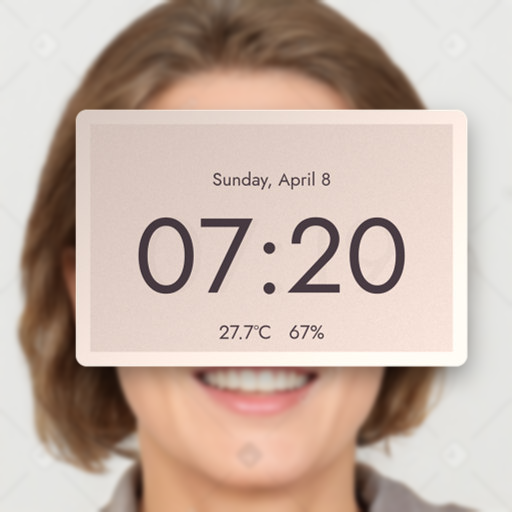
7:20
